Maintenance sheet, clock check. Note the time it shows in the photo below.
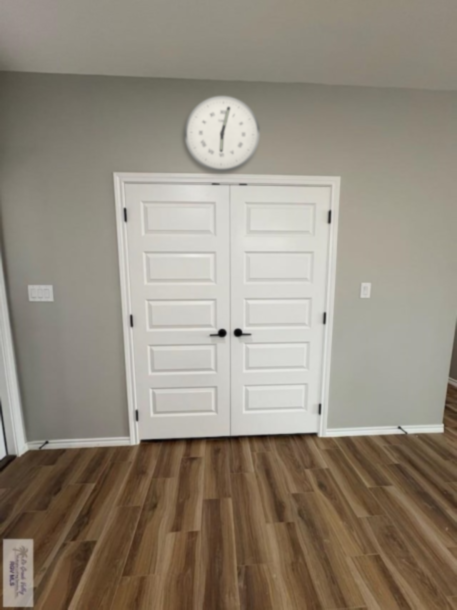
6:02
